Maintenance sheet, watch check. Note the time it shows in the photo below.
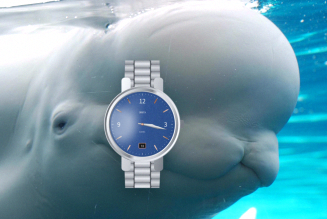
3:17
